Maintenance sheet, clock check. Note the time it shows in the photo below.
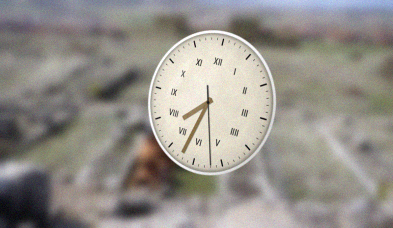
7:32:27
